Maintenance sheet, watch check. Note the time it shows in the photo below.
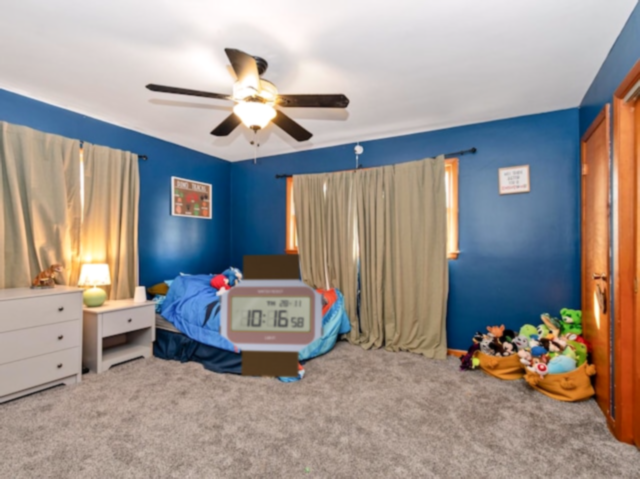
10:16
